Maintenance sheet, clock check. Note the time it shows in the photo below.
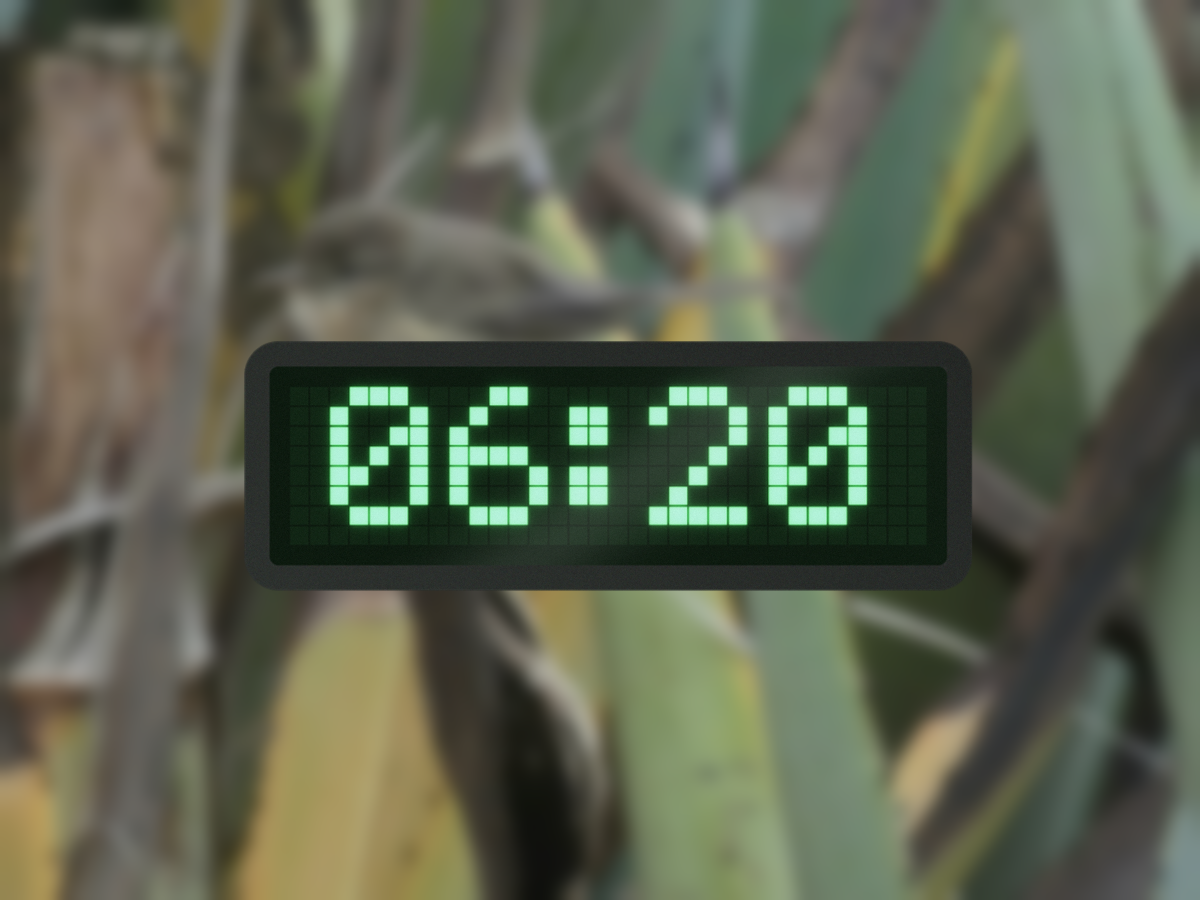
6:20
